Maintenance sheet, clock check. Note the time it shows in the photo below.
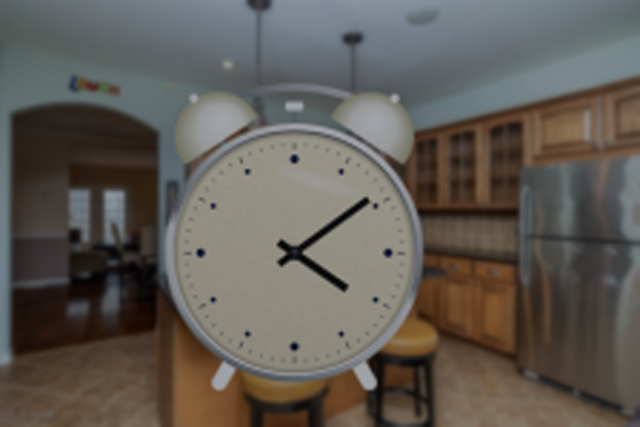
4:09
